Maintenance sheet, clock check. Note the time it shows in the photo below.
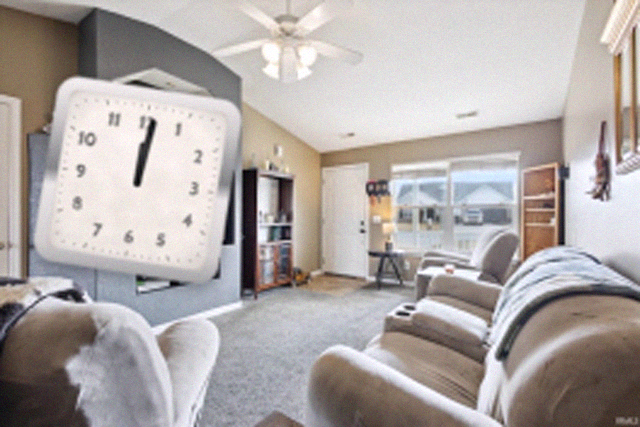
12:01
